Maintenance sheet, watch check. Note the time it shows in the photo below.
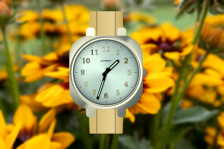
1:33
